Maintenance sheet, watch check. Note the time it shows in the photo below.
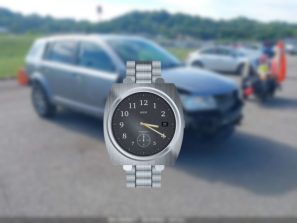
3:20
